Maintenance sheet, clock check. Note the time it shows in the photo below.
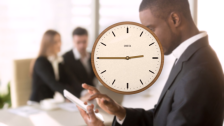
2:45
